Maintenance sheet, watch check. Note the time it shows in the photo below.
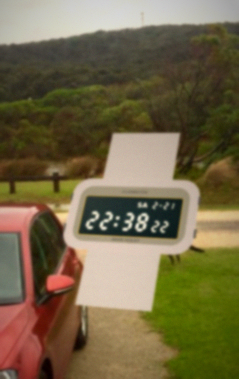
22:38:22
